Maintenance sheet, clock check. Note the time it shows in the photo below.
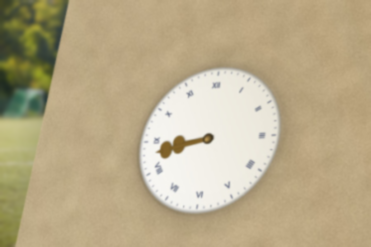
8:43
